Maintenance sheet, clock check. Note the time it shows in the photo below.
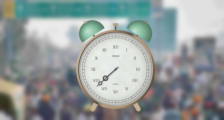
7:38
